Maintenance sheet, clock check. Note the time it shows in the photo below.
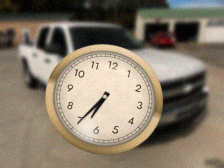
6:35
